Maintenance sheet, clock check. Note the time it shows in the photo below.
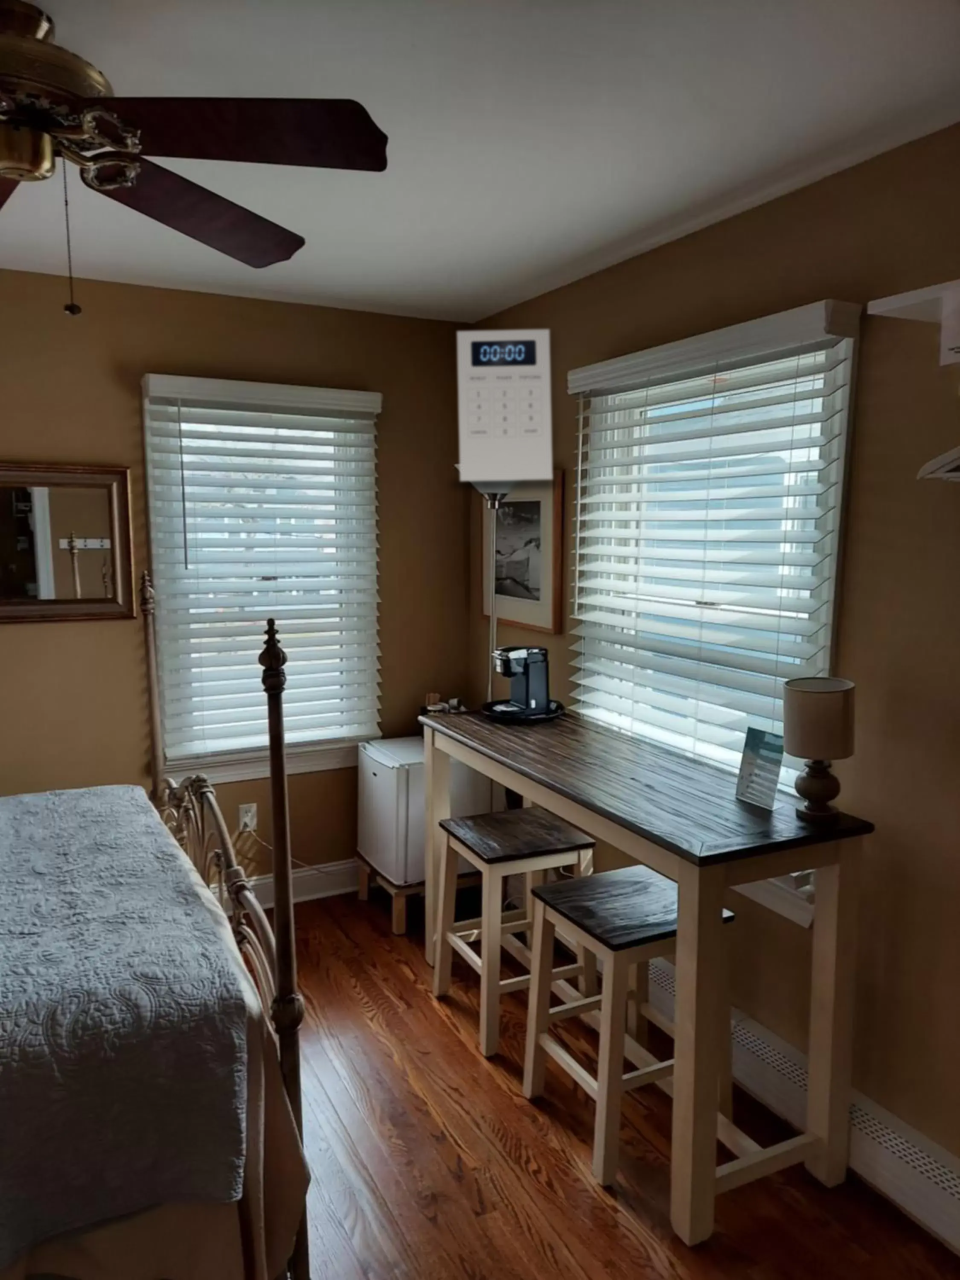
0:00
